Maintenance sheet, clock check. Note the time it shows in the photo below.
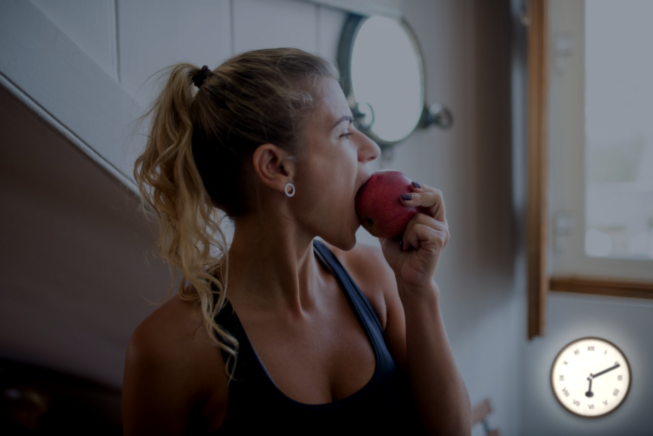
6:11
